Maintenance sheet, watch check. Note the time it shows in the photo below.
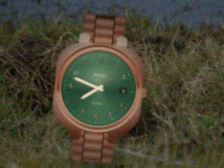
7:48
